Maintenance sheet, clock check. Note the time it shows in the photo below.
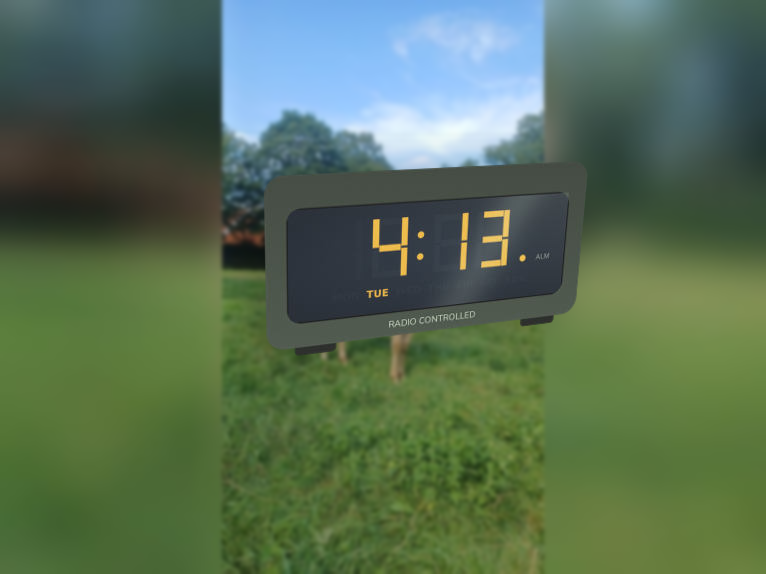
4:13
